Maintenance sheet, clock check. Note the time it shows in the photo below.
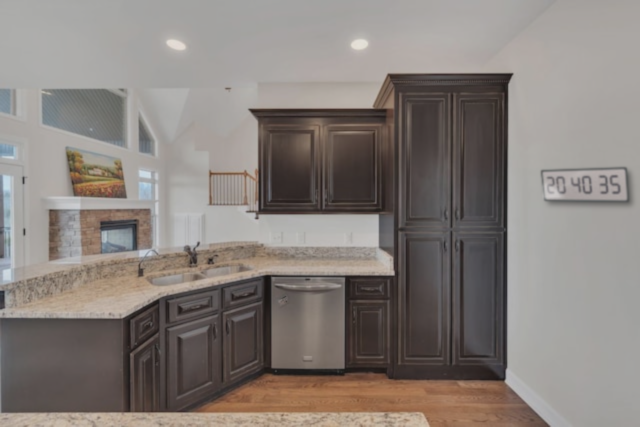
20:40:35
